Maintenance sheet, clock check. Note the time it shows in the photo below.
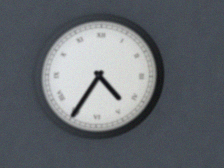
4:35
